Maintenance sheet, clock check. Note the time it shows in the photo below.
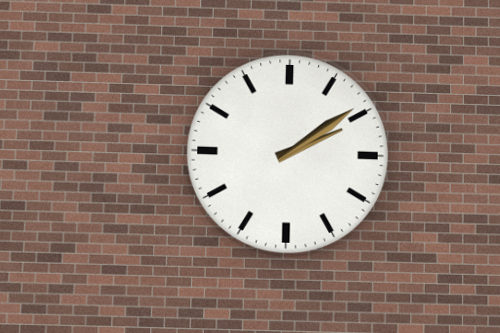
2:09
